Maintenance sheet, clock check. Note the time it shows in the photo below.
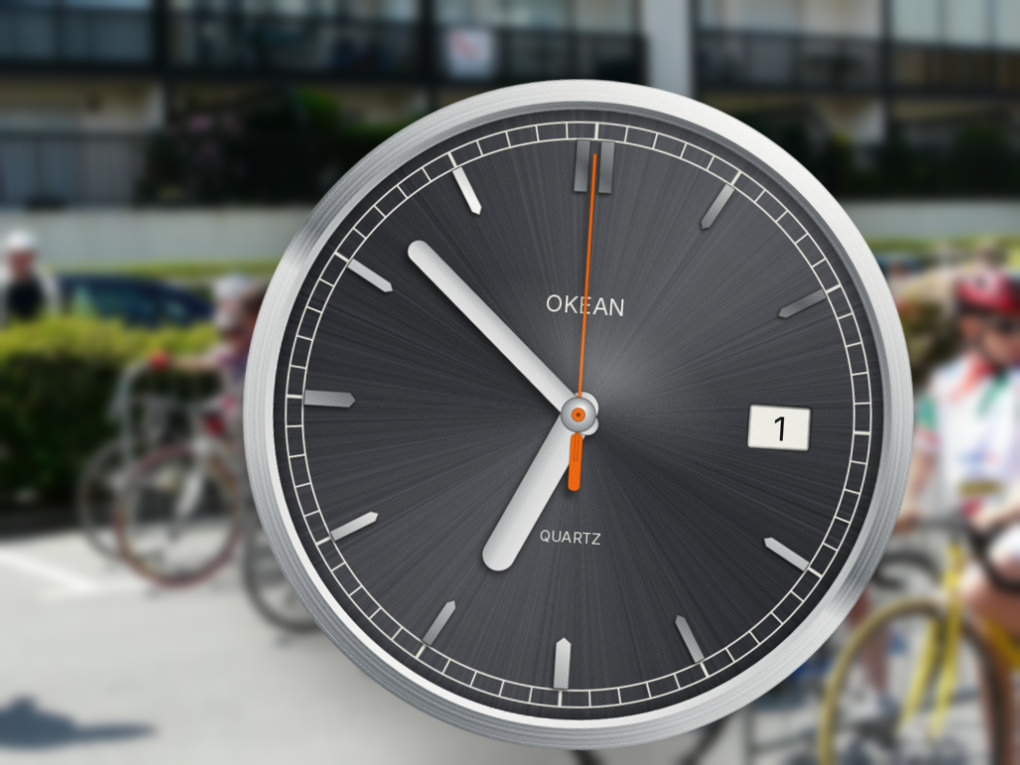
6:52:00
